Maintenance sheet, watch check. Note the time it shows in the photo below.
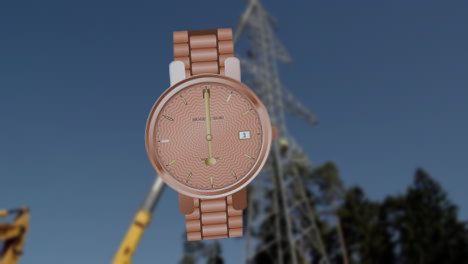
6:00
